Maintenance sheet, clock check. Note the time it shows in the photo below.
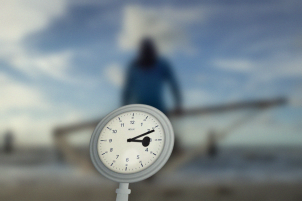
3:11
